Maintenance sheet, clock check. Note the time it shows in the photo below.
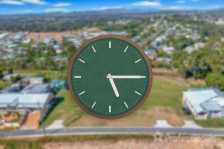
5:15
